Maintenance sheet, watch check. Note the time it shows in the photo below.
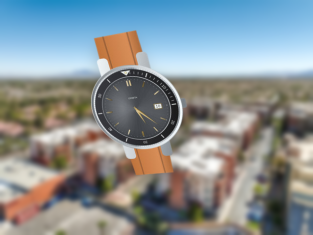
5:23
